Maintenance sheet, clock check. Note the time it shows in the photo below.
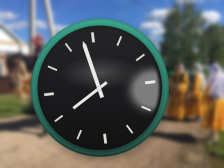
7:58
